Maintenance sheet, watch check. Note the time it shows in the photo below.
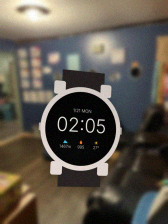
2:05
